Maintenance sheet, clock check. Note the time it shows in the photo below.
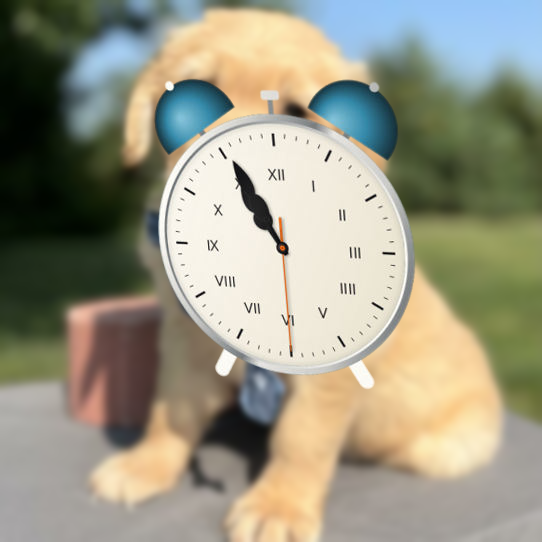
10:55:30
